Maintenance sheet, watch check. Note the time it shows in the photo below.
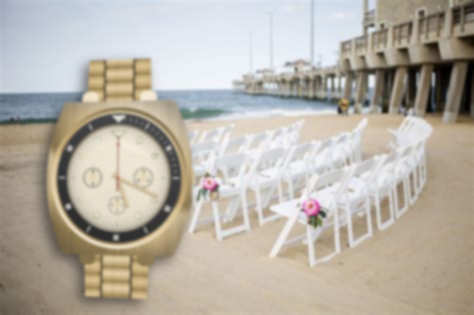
5:19
